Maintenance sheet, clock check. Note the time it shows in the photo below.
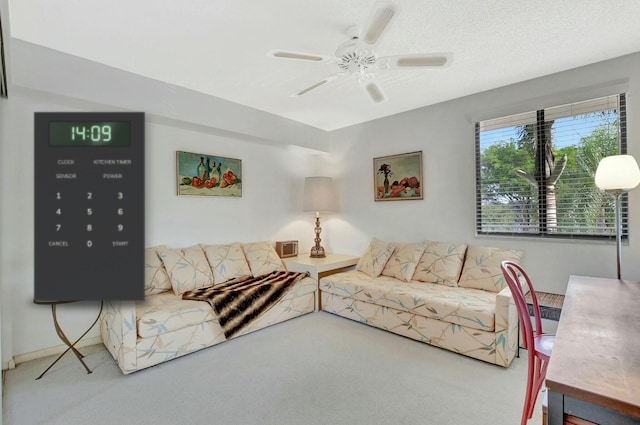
14:09
